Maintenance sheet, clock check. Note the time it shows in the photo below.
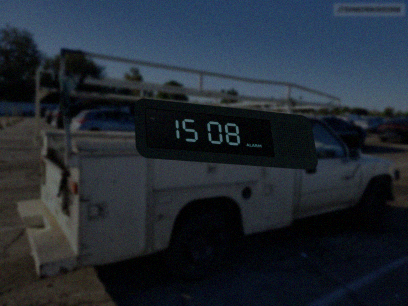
15:08
